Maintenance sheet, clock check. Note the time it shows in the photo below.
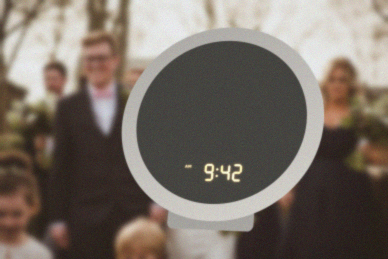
9:42
